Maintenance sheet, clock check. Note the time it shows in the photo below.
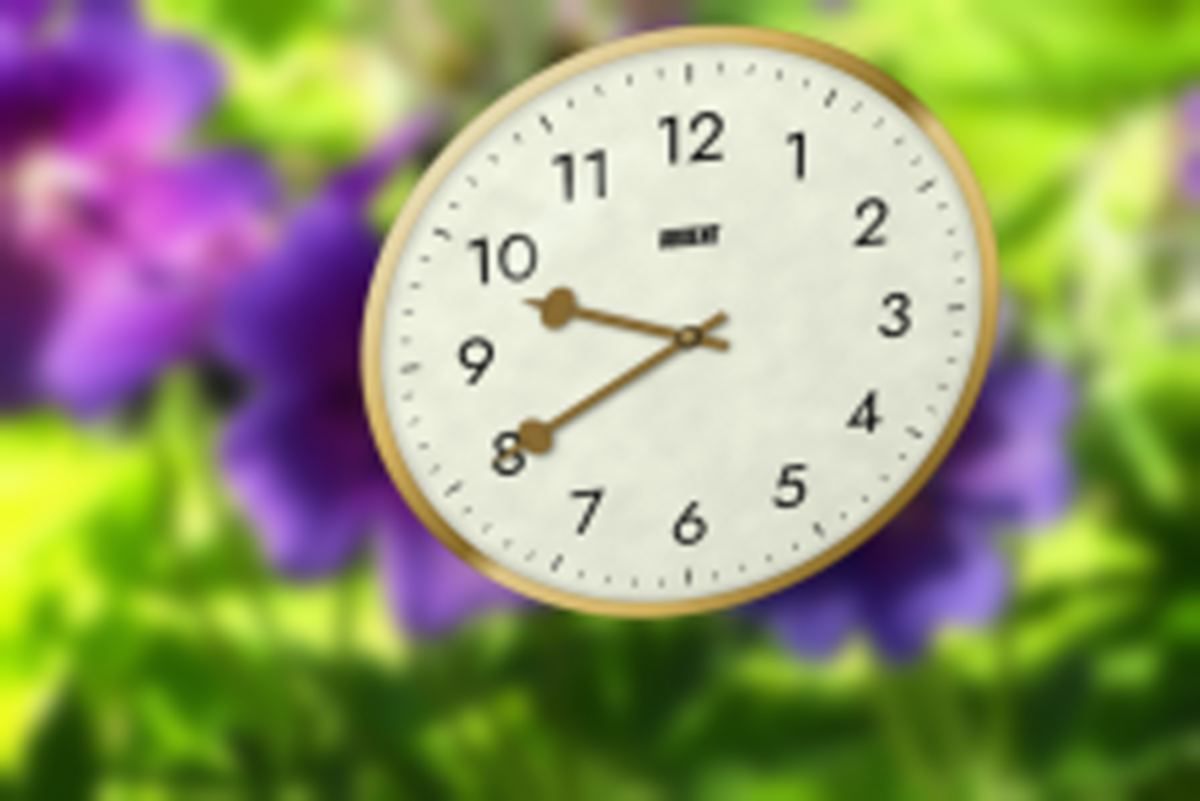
9:40
